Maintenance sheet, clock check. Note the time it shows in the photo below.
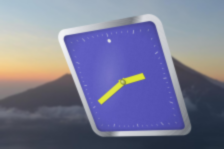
2:40
